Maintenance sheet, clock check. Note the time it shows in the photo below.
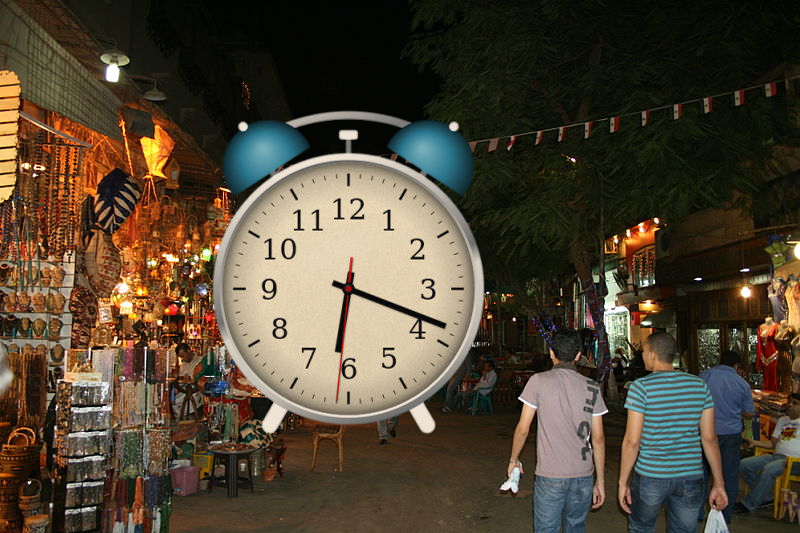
6:18:31
